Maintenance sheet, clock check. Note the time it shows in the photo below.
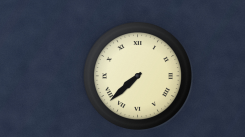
7:38
